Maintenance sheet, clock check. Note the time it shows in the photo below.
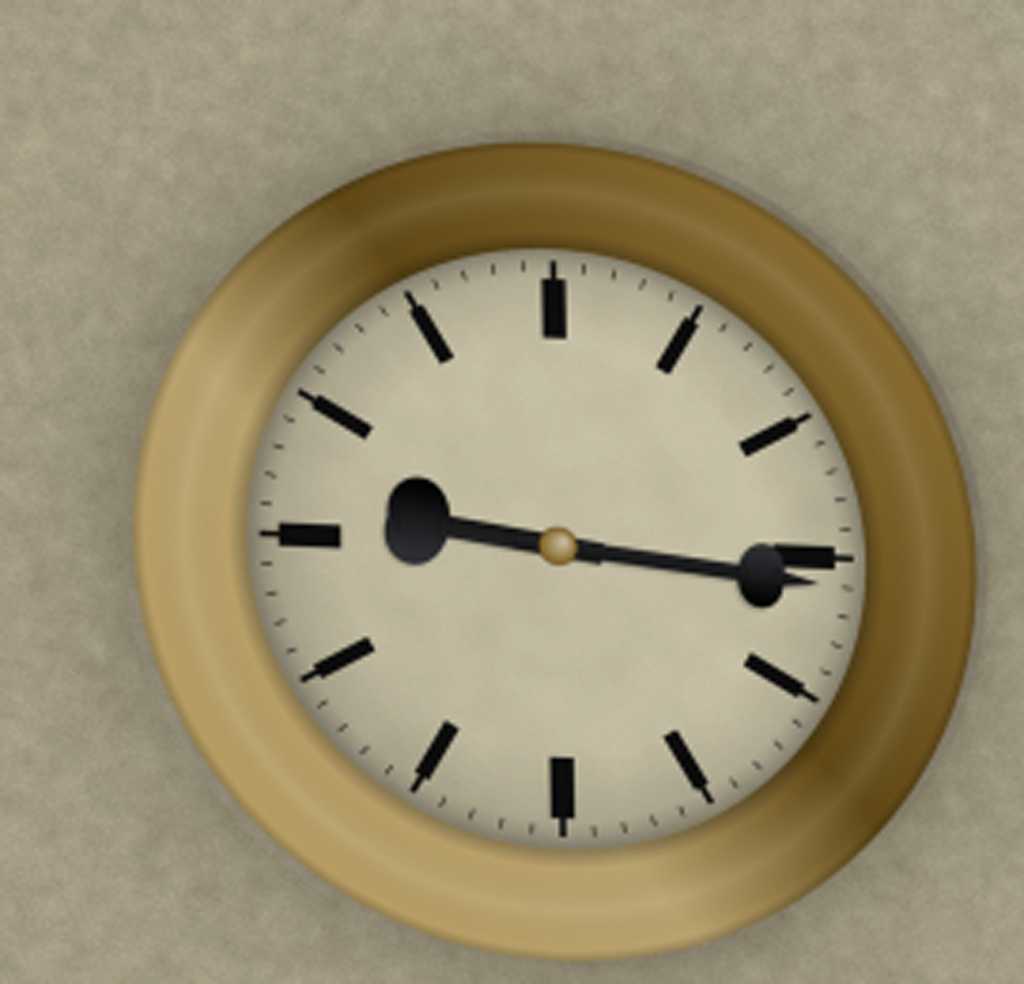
9:16
